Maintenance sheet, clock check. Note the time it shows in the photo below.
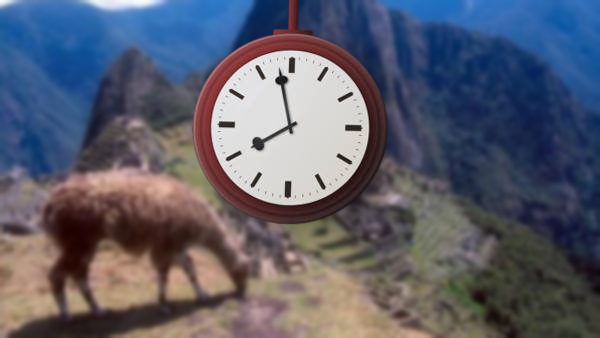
7:58
